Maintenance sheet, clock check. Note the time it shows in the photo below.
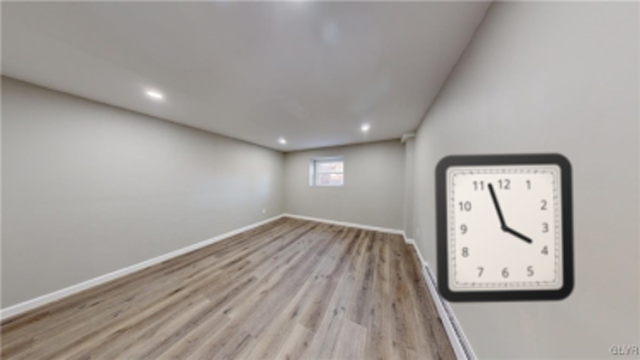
3:57
